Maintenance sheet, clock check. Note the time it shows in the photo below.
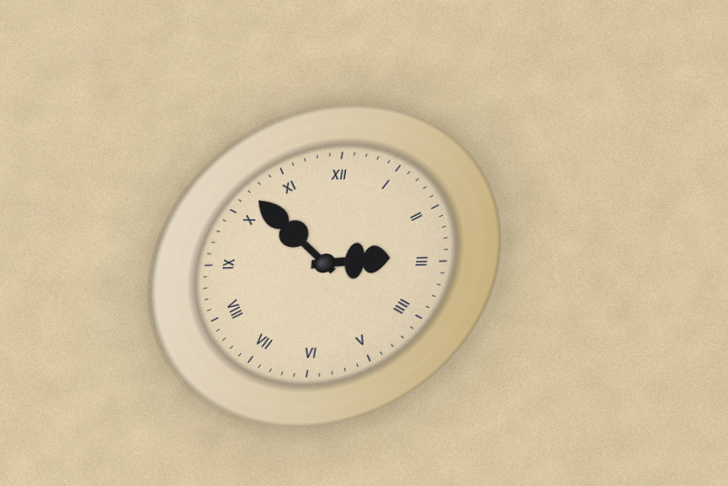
2:52
